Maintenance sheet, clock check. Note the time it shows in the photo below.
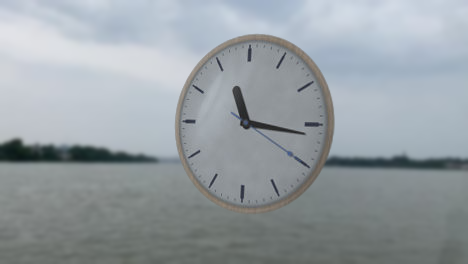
11:16:20
